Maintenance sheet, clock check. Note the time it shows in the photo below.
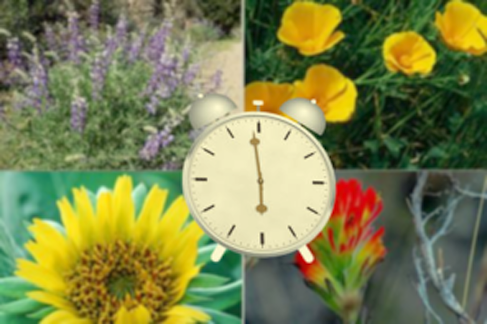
5:59
